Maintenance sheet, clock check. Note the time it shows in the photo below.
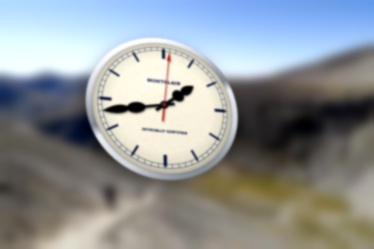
1:43:01
